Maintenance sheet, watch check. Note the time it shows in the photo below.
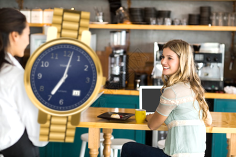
7:02
